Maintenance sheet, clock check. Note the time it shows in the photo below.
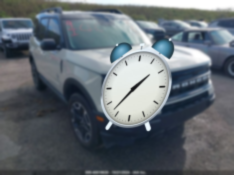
1:37
